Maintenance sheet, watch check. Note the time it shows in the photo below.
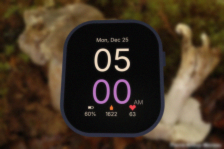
5:00
